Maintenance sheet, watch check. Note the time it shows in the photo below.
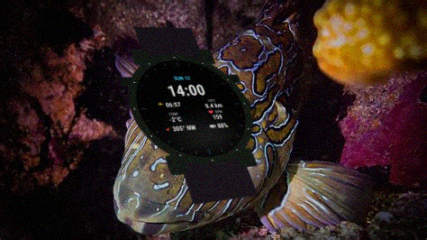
14:00
